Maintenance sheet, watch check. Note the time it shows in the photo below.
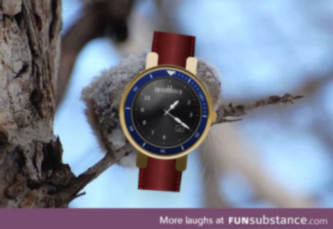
1:20
